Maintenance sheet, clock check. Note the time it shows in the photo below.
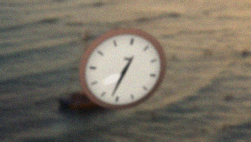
12:32
